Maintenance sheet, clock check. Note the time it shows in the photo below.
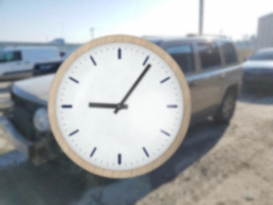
9:06
